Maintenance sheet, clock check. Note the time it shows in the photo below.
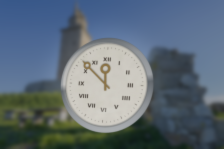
11:52
